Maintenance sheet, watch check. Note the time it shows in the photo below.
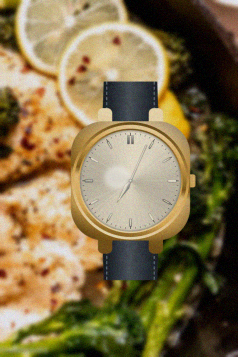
7:04
